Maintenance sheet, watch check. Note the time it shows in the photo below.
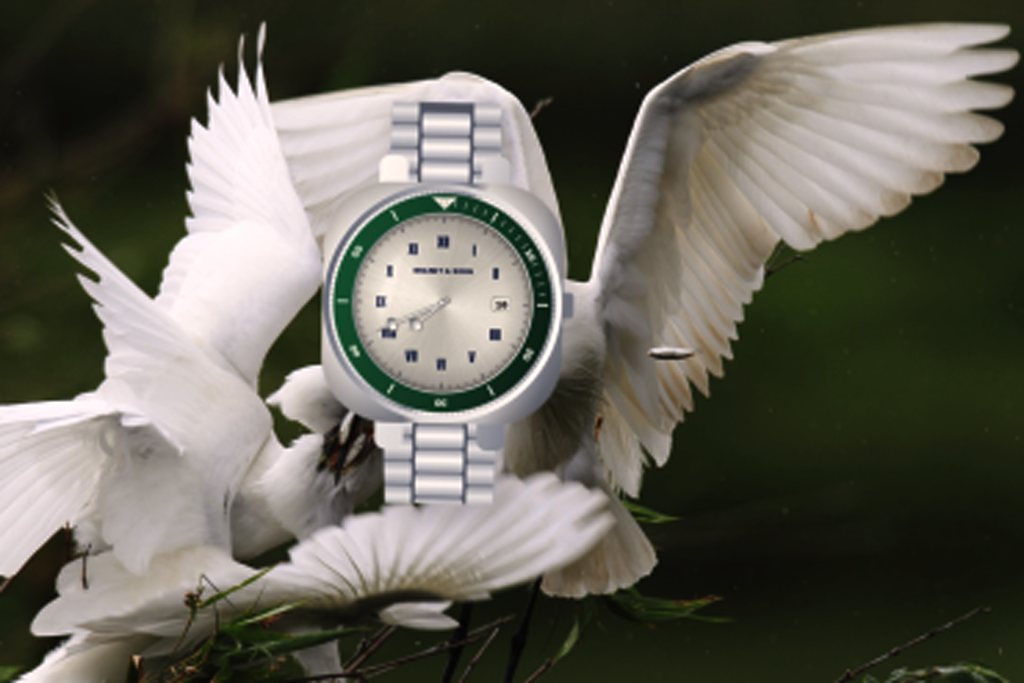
7:41
